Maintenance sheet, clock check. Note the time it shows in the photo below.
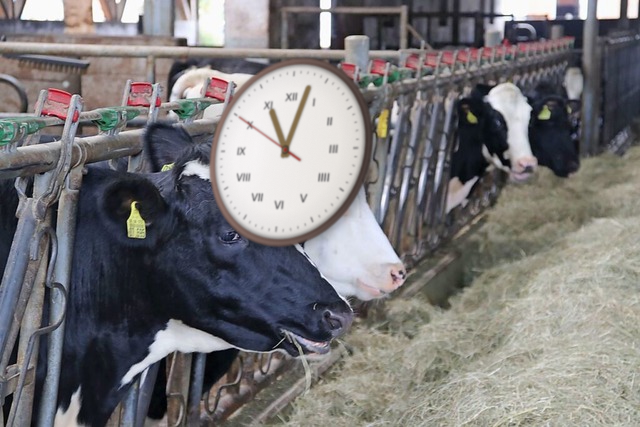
11:02:50
